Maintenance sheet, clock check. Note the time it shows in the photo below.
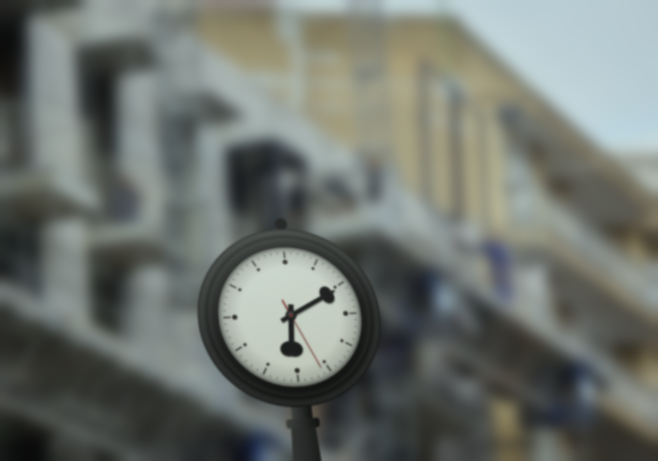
6:10:26
